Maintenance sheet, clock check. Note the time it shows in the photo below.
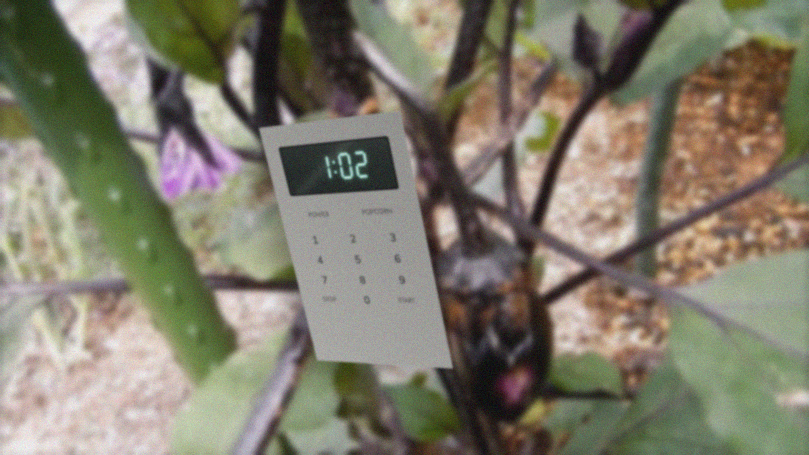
1:02
